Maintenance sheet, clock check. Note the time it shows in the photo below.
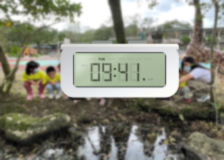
9:41
